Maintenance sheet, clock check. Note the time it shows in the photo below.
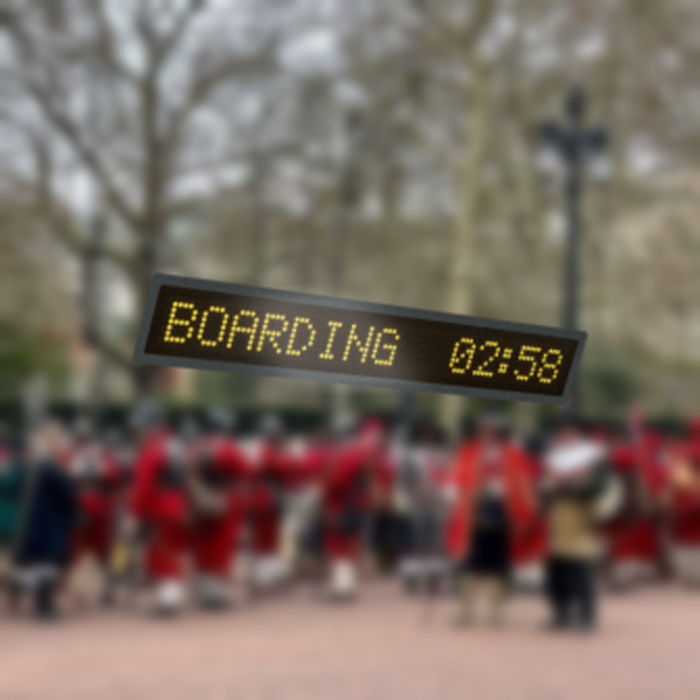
2:58
